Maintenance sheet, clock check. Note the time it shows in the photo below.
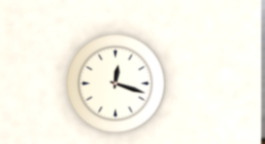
12:18
